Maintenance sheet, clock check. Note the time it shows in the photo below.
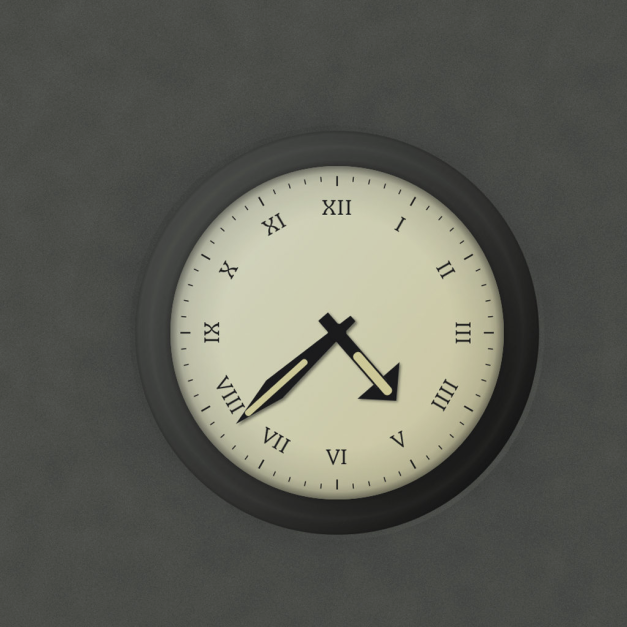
4:38
